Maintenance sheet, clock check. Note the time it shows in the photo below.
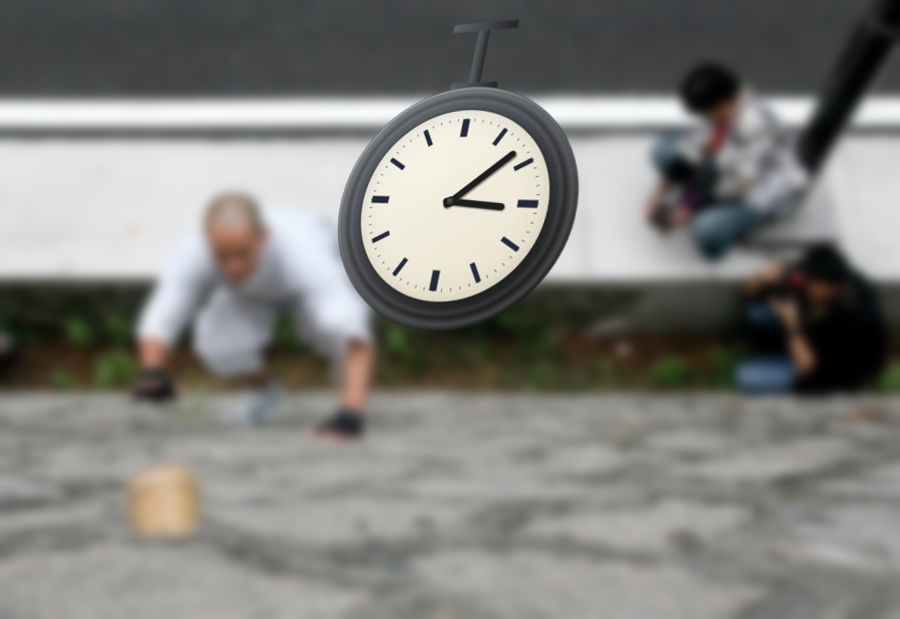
3:08
